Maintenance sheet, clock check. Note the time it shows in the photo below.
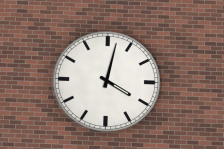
4:02
